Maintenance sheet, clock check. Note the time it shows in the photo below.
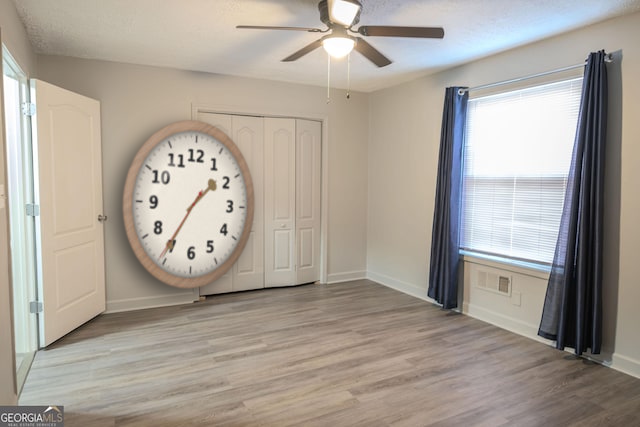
1:35:36
